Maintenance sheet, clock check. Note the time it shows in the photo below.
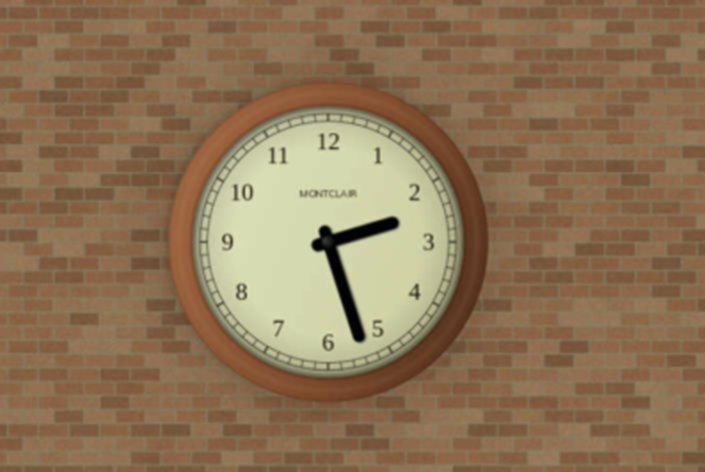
2:27
